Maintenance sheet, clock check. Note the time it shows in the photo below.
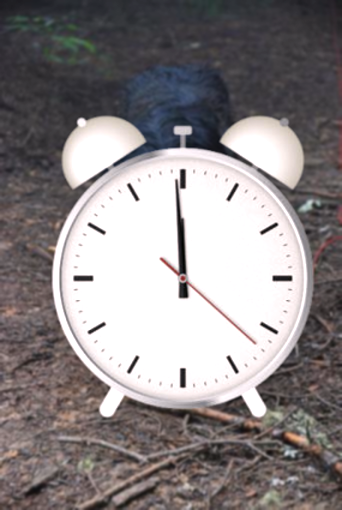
11:59:22
